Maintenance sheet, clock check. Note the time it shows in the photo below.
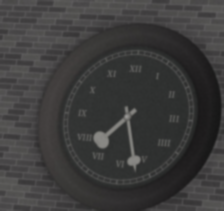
7:27
